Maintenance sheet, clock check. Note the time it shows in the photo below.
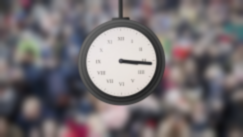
3:16
